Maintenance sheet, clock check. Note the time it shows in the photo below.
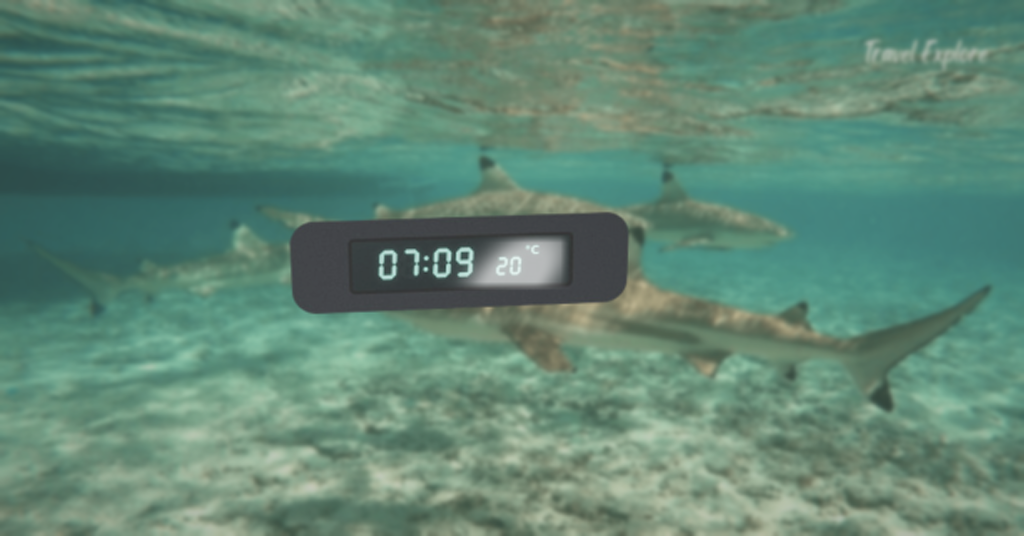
7:09
